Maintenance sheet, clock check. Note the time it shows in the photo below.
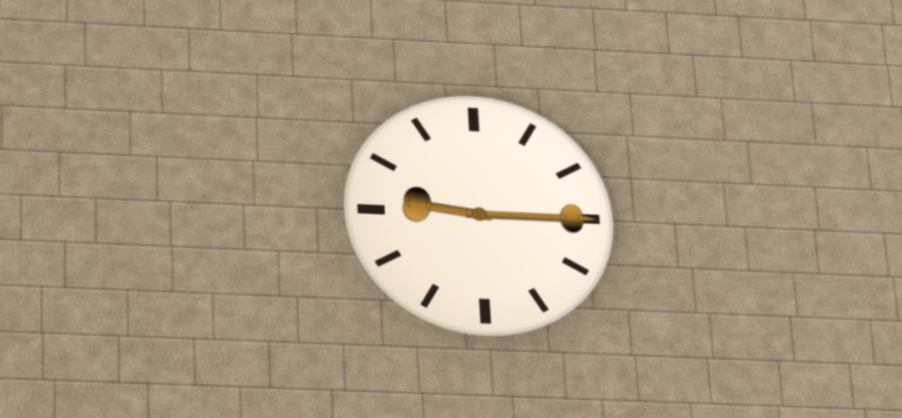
9:15
